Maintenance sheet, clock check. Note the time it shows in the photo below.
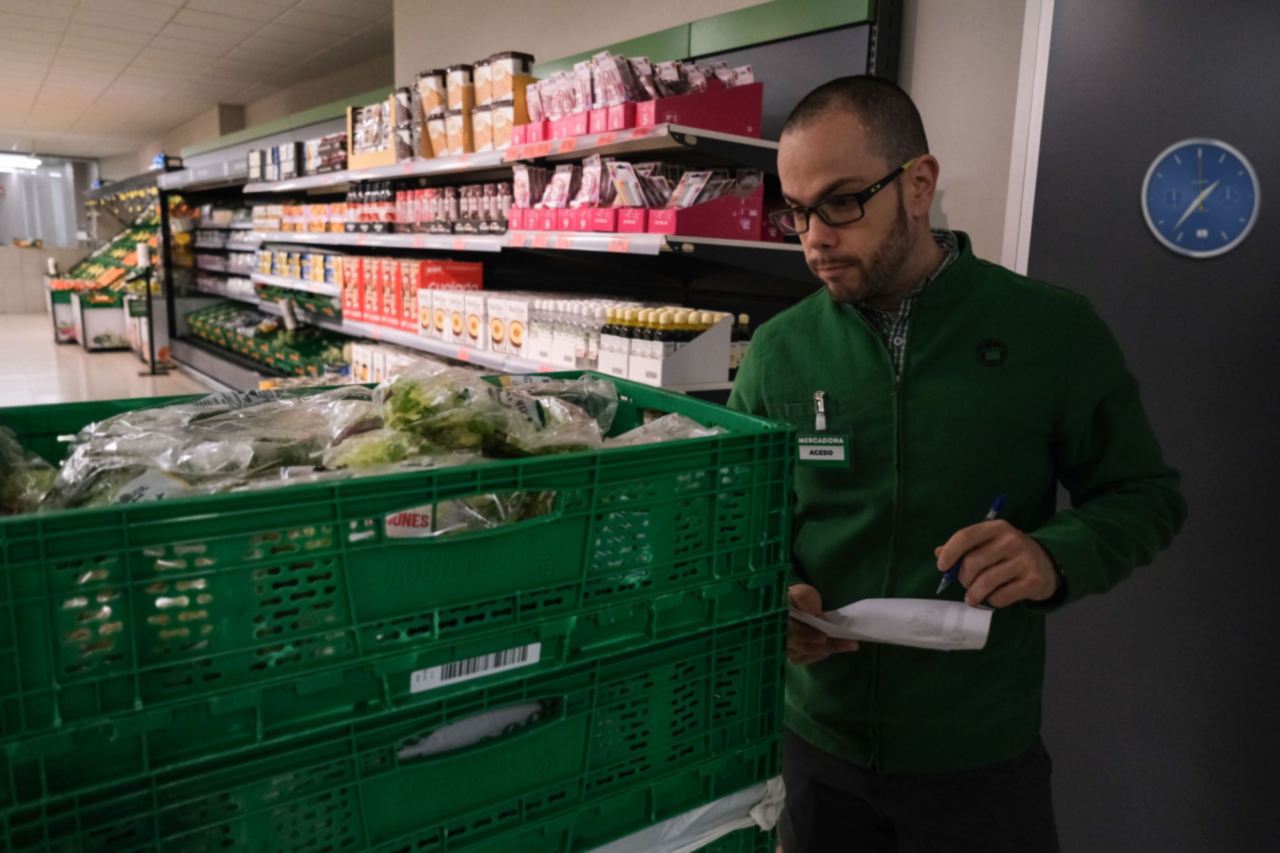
1:37
